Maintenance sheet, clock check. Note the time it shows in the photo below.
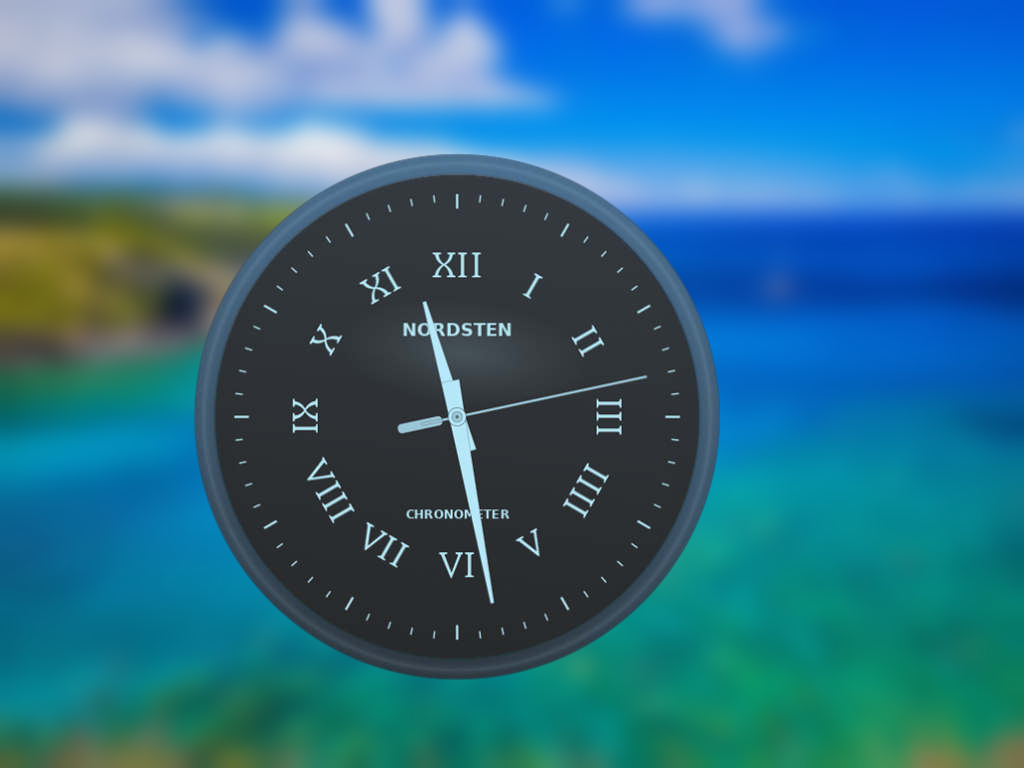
11:28:13
